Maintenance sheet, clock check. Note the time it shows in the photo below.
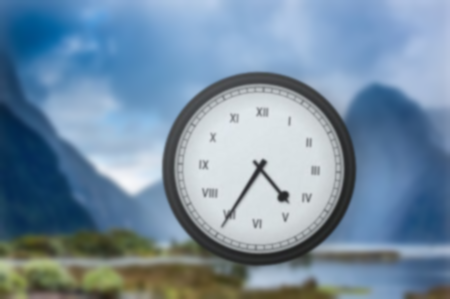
4:35
